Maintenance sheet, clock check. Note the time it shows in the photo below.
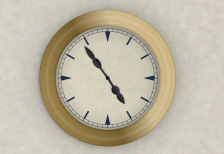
4:54
